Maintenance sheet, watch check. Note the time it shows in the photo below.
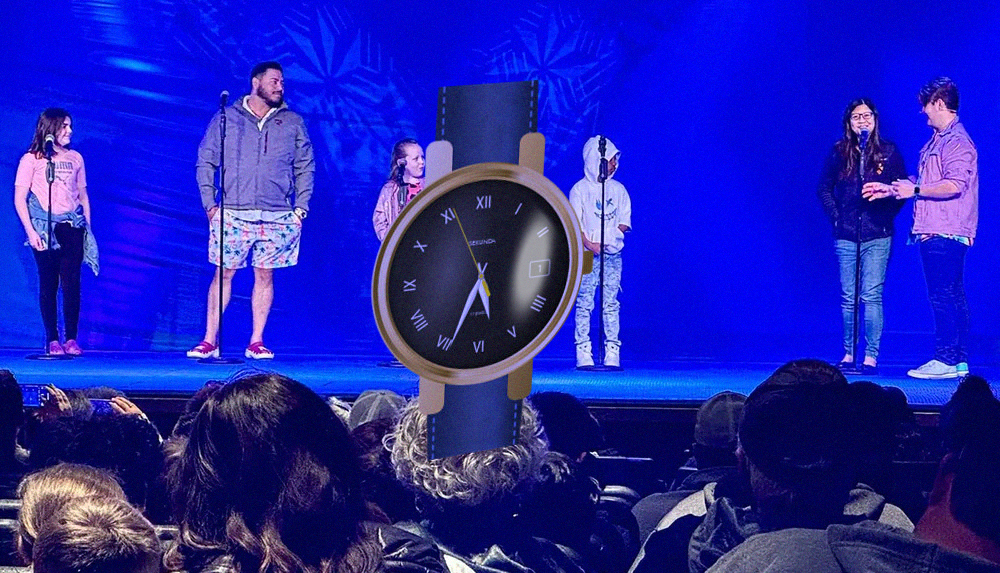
5:33:56
